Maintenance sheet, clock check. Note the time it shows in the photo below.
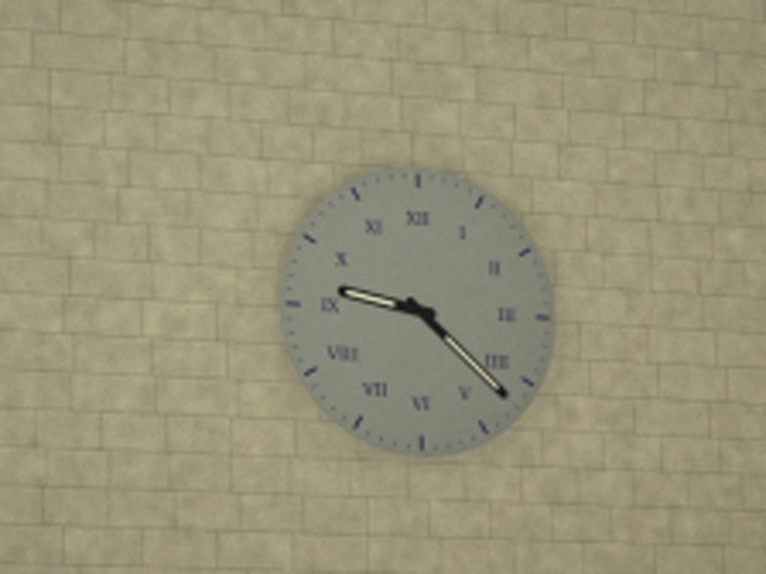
9:22
